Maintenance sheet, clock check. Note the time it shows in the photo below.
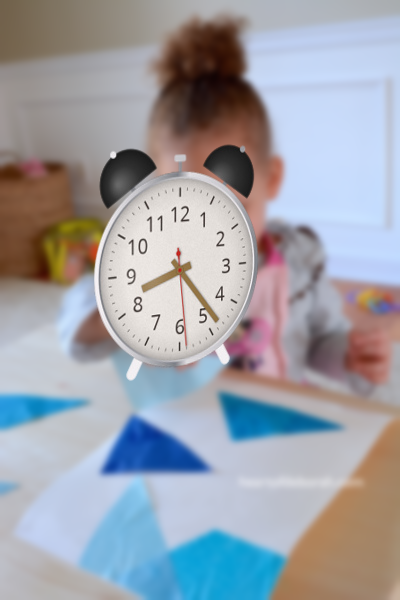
8:23:29
